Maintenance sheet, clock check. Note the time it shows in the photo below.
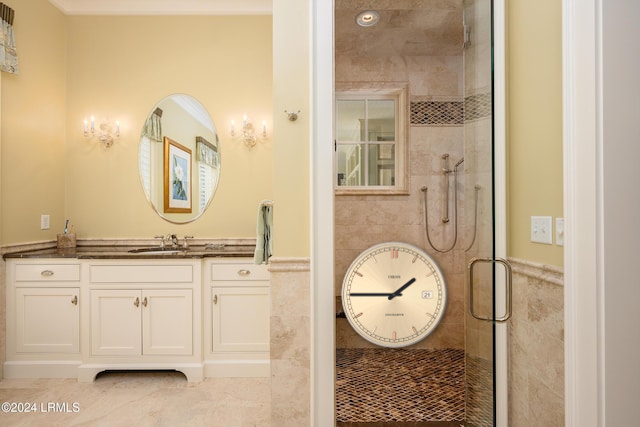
1:45
